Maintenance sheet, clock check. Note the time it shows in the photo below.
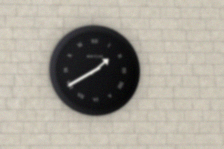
1:40
